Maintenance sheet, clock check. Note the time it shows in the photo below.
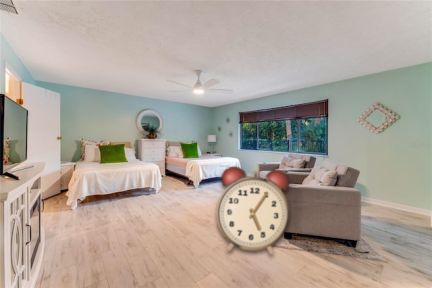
5:05
